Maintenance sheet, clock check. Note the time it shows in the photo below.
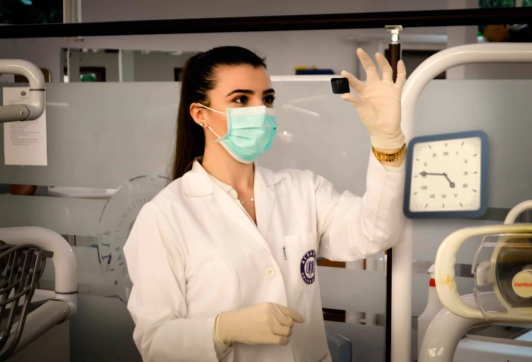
4:46
